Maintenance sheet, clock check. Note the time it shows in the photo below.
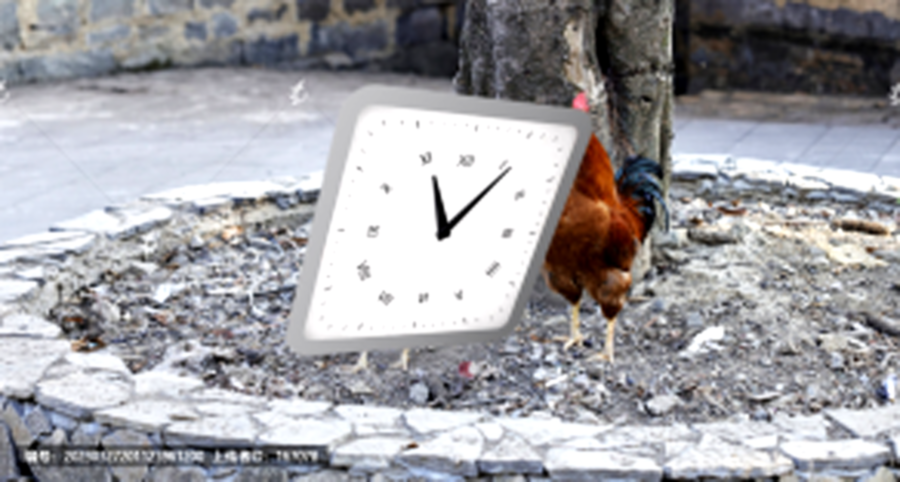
11:06
